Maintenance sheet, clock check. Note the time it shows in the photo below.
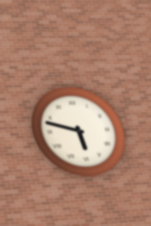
5:48
